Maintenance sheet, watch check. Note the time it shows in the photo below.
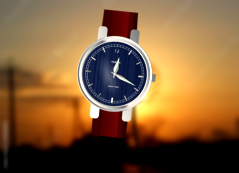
12:19
